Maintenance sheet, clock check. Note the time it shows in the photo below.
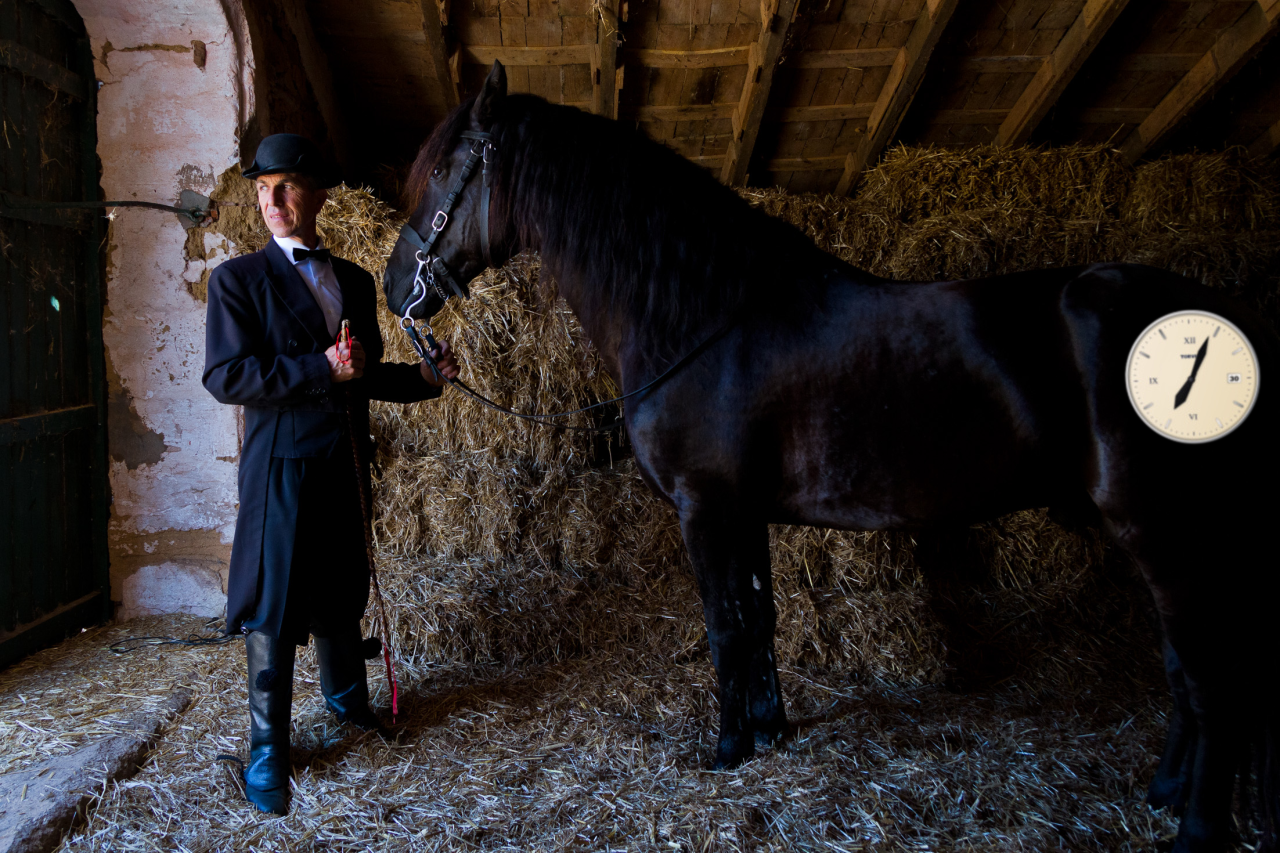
7:04
